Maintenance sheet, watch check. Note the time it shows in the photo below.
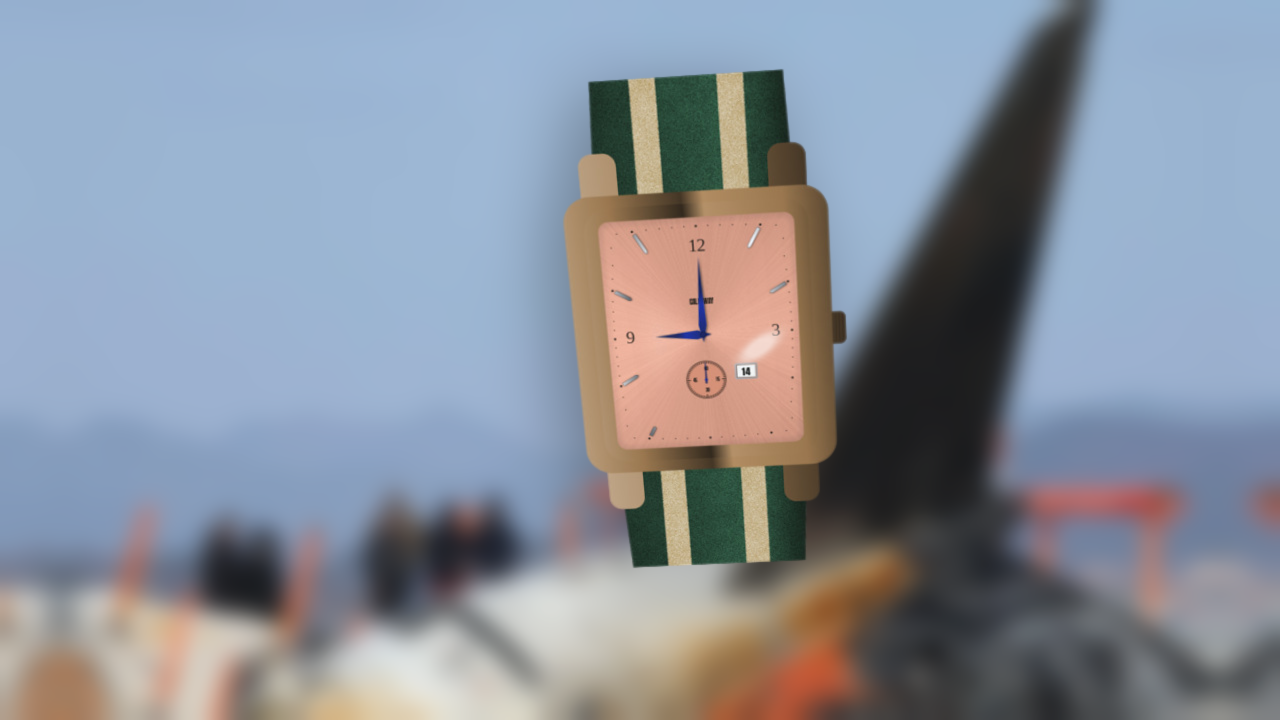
9:00
